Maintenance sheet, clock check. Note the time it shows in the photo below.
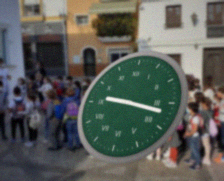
9:17
